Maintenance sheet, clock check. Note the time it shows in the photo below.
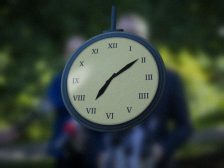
7:09
